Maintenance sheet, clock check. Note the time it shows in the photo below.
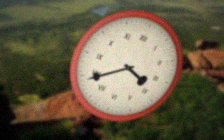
3:39
